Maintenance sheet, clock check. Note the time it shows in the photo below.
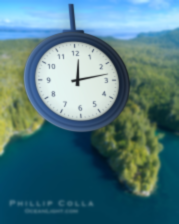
12:13
